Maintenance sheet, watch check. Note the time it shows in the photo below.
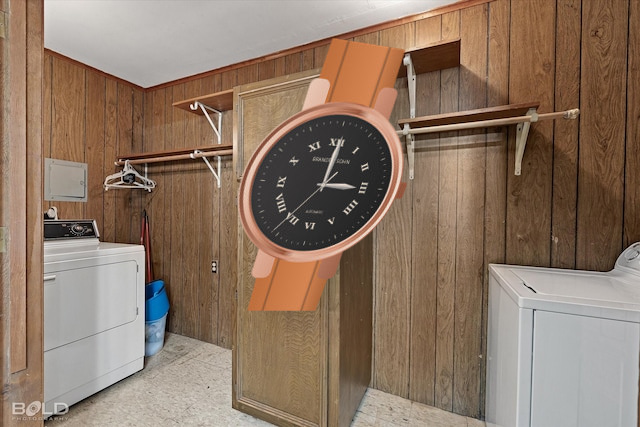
3:00:36
